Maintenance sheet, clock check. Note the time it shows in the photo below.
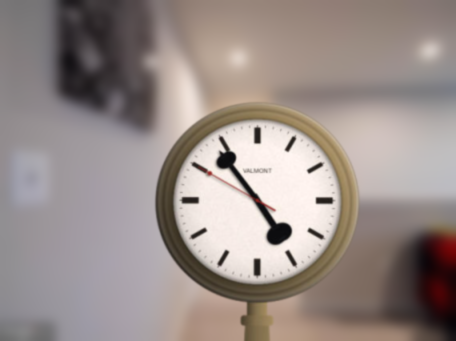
4:53:50
